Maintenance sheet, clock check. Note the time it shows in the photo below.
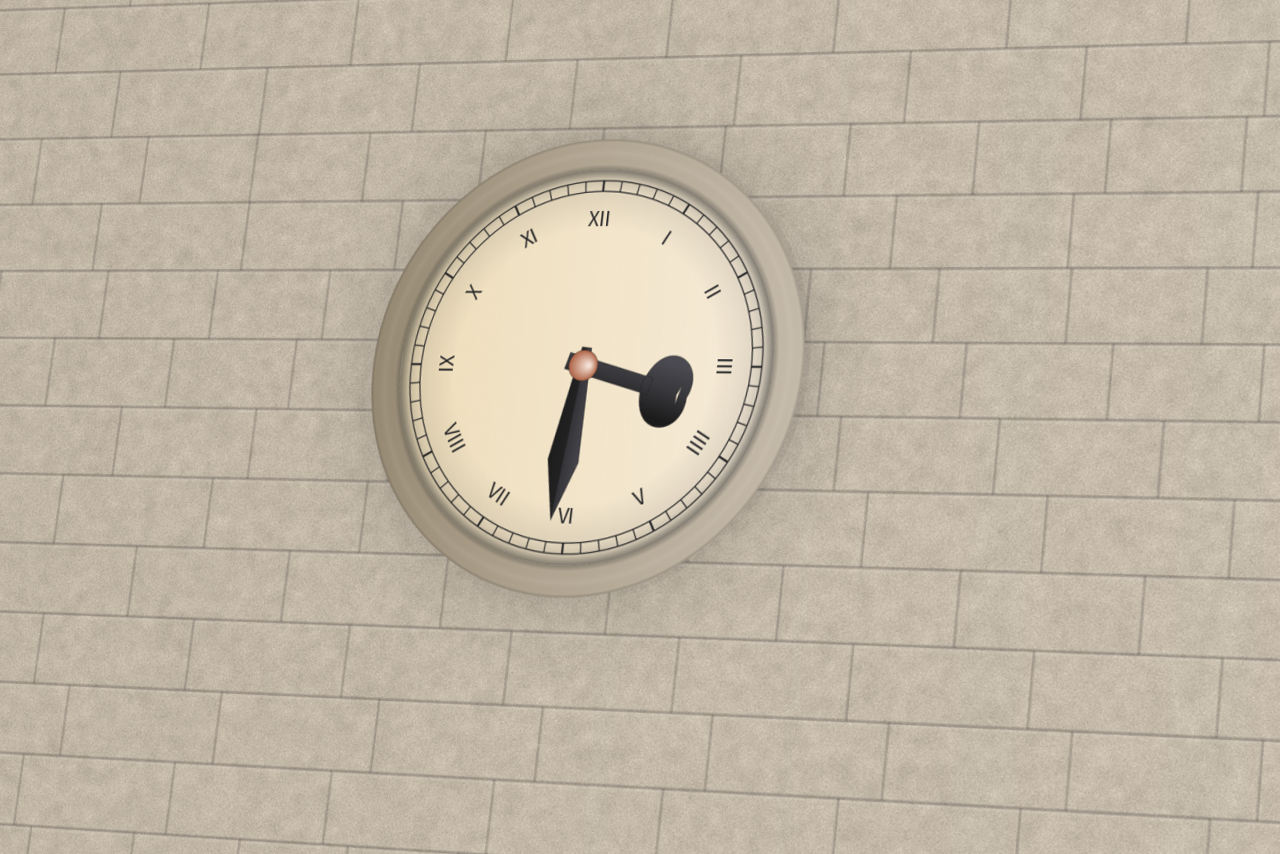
3:31
